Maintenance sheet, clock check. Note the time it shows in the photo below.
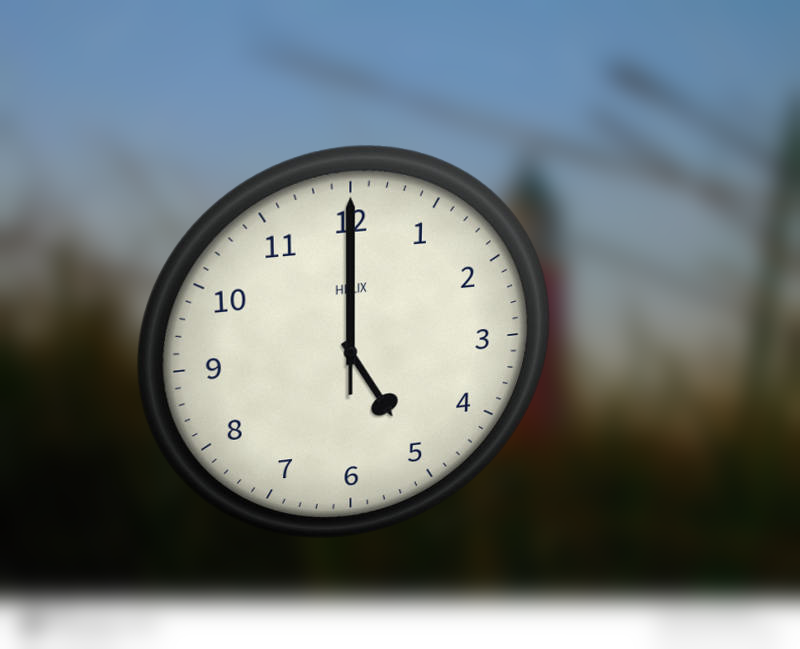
5:00:00
